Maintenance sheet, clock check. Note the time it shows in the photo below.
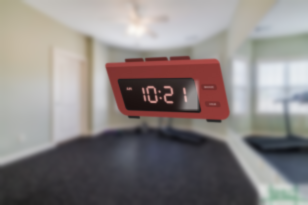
10:21
